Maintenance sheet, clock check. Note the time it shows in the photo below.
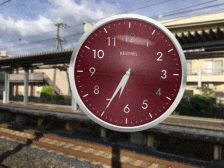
6:35
